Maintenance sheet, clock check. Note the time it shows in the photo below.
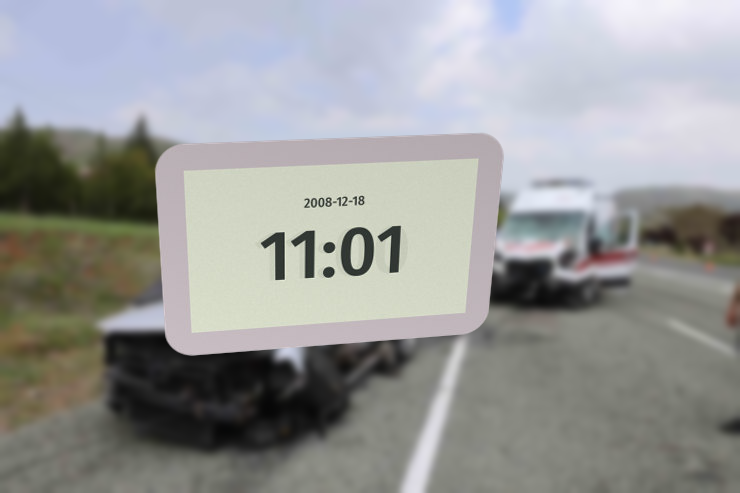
11:01
